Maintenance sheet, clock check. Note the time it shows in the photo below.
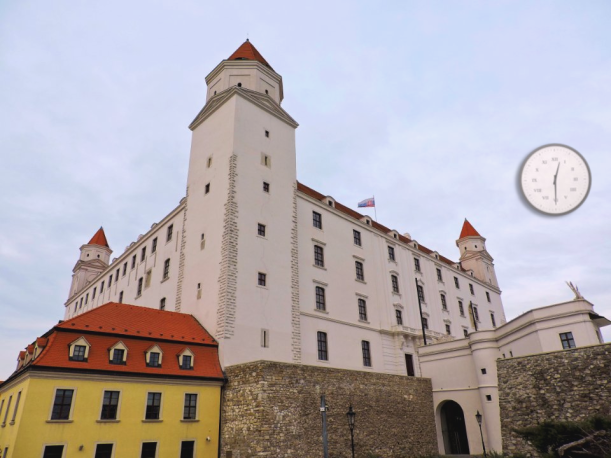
12:30
